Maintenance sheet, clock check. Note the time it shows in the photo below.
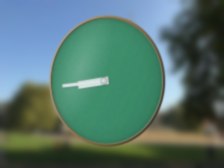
8:44
